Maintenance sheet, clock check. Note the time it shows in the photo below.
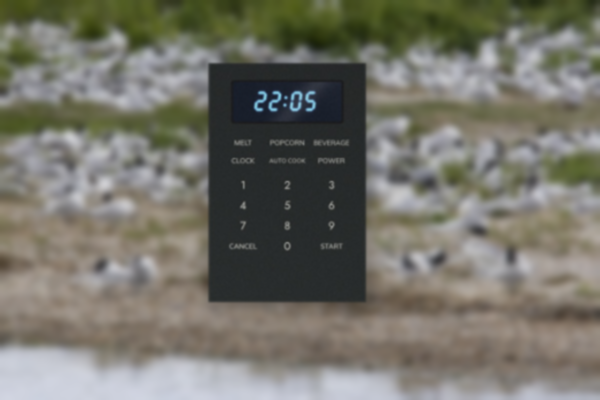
22:05
